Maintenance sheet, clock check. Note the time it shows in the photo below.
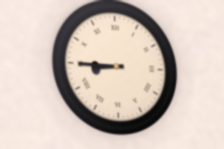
8:45
